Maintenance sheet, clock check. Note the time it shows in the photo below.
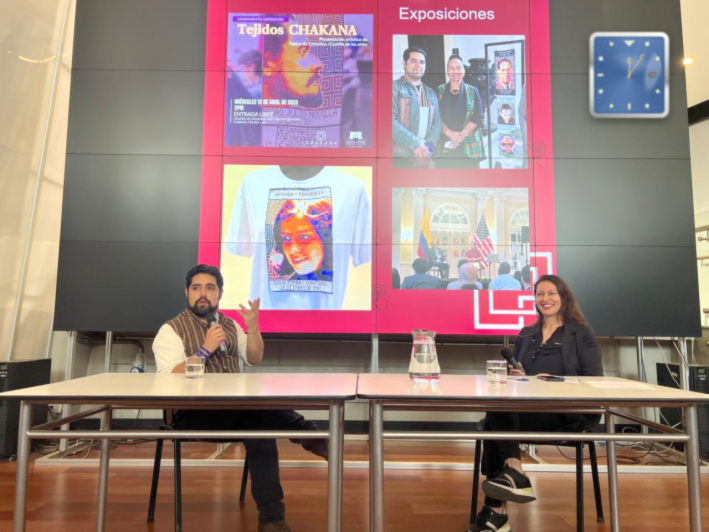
12:06
